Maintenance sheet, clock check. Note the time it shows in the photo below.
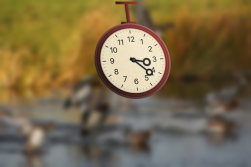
3:22
